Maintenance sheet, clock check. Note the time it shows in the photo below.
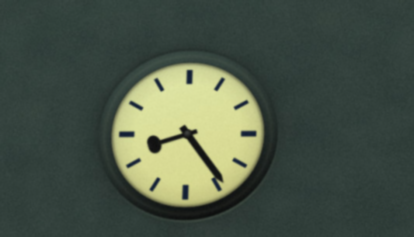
8:24
